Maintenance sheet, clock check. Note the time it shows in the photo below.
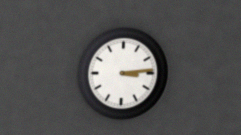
3:14
